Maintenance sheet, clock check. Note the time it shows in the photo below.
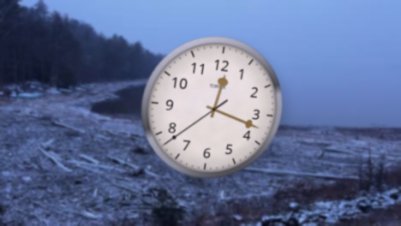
12:17:38
